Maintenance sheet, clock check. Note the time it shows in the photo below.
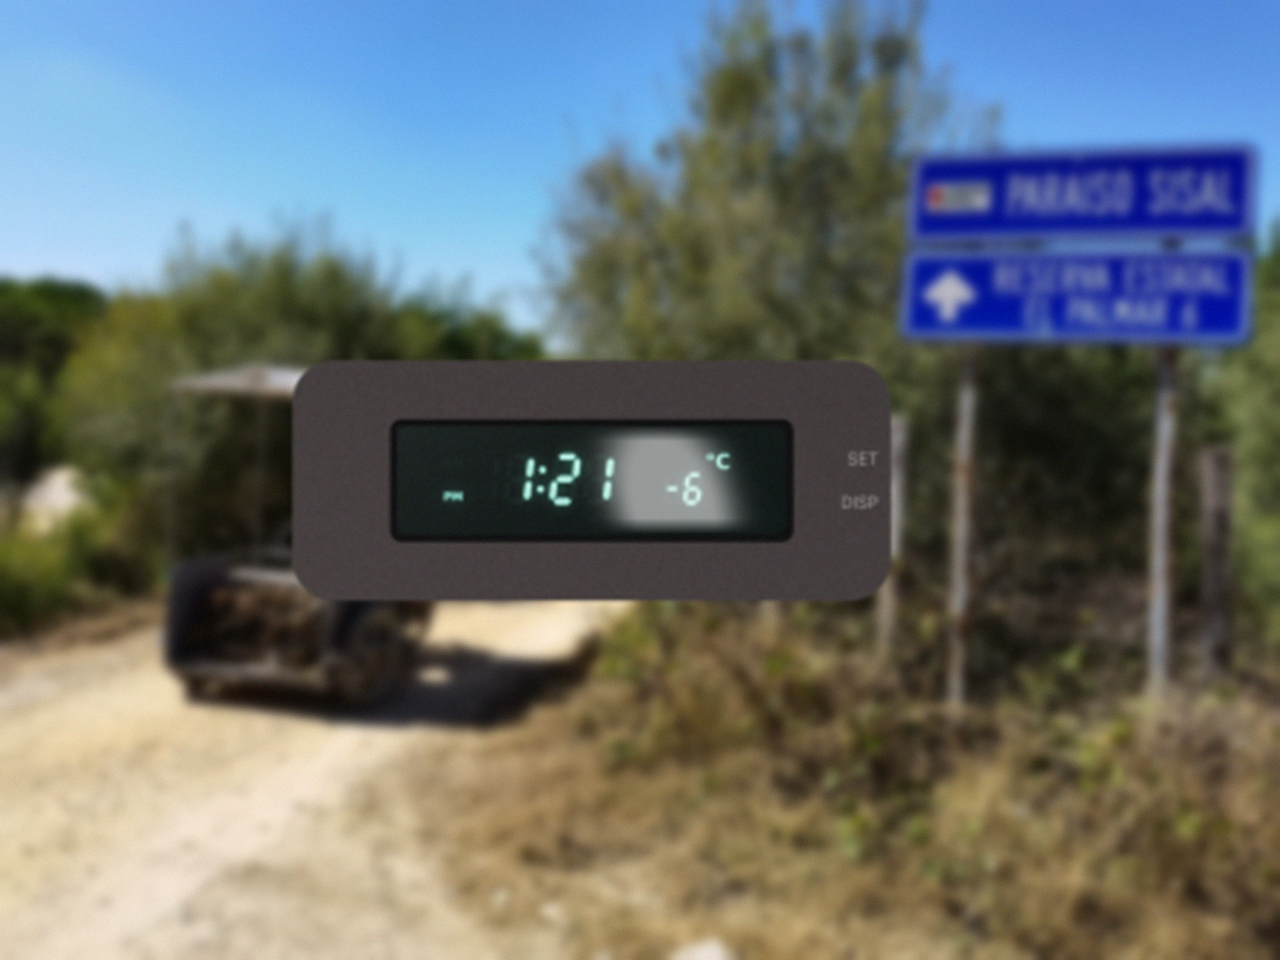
1:21
